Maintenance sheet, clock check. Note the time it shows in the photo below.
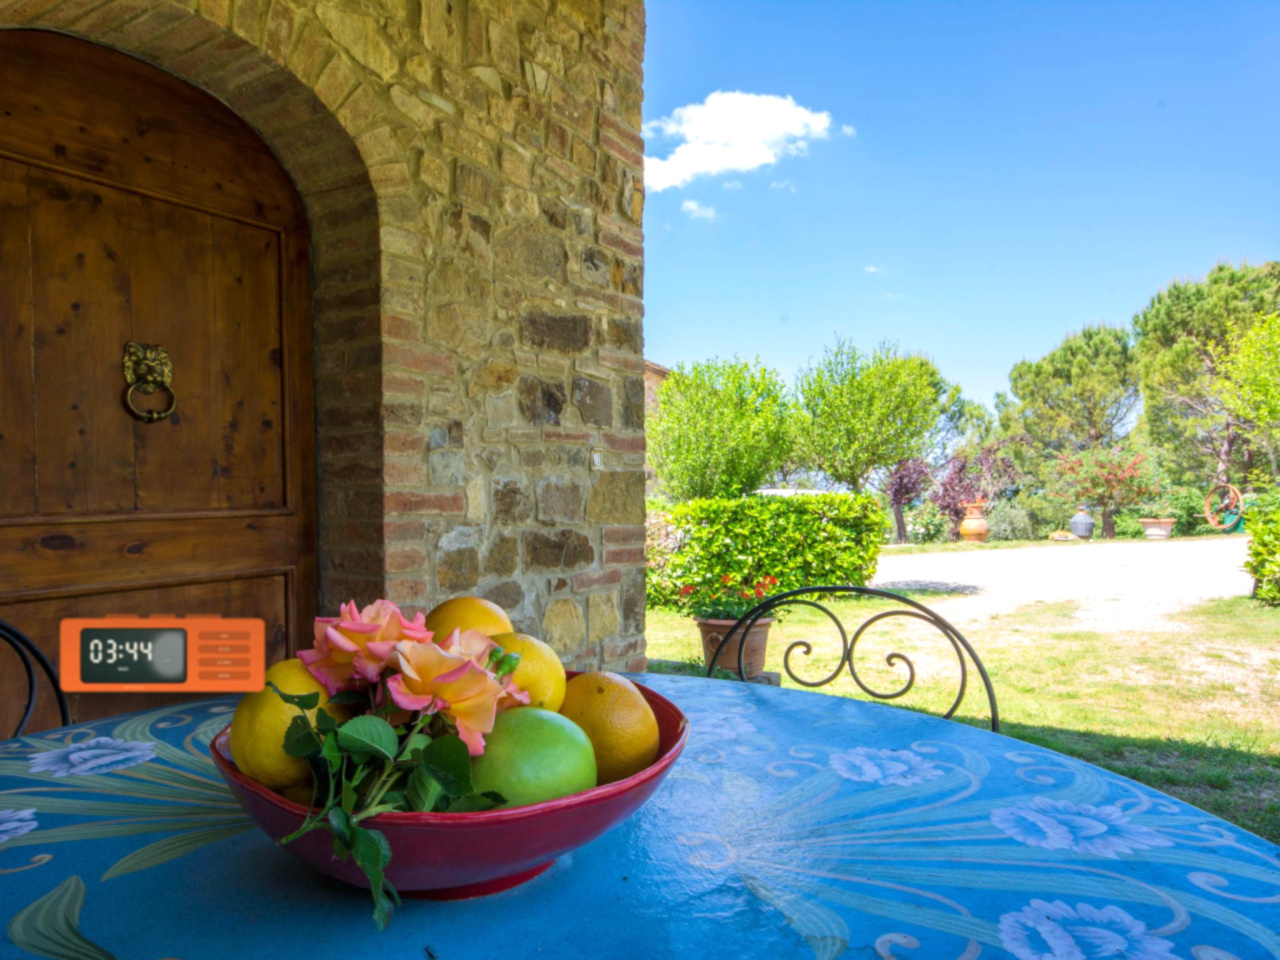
3:44
